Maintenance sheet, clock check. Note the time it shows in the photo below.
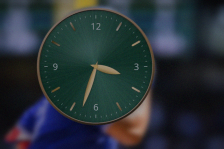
3:33
